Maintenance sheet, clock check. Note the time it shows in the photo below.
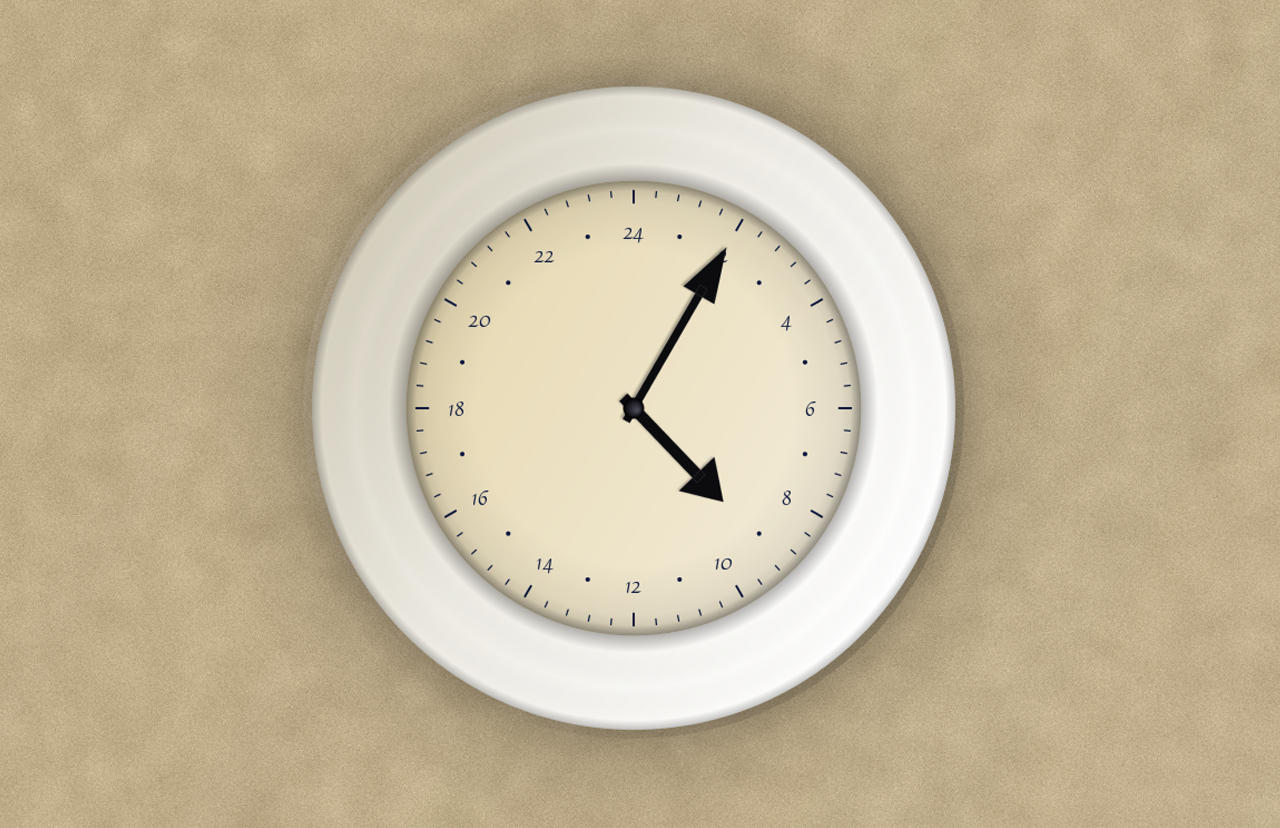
9:05
